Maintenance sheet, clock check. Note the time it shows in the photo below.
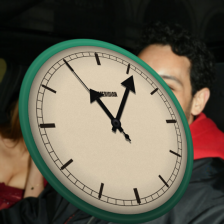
11:05:55
